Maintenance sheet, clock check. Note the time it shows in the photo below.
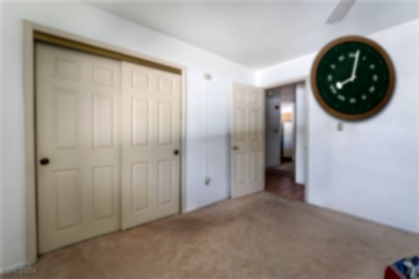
8:02
